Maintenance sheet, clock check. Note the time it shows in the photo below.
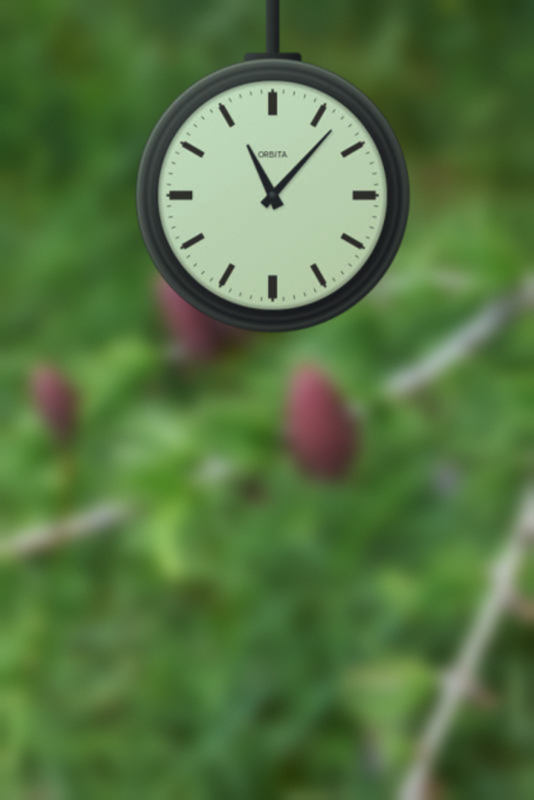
11:07
